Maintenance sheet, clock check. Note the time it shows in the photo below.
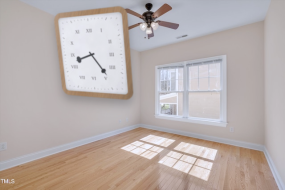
8:24
